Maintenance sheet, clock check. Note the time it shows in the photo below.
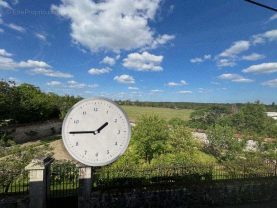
1:45
